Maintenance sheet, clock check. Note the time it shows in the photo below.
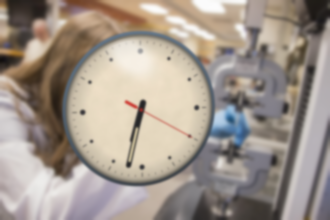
6:32:20
